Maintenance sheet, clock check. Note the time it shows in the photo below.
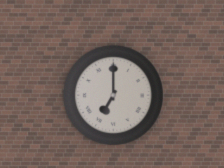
7:00
